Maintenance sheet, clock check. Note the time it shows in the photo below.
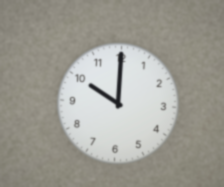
10:00
